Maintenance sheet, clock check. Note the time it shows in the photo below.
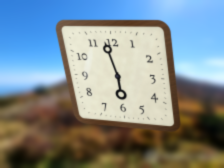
5:58
